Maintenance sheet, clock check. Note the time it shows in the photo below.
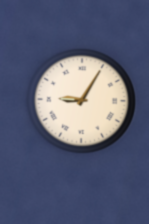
9:05
